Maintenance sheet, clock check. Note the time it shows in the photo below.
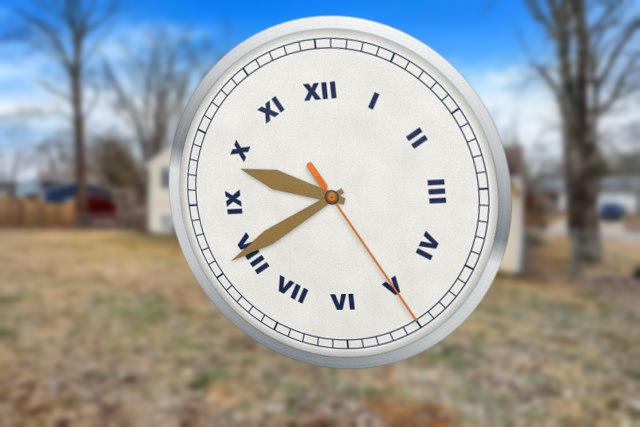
9:40:25
